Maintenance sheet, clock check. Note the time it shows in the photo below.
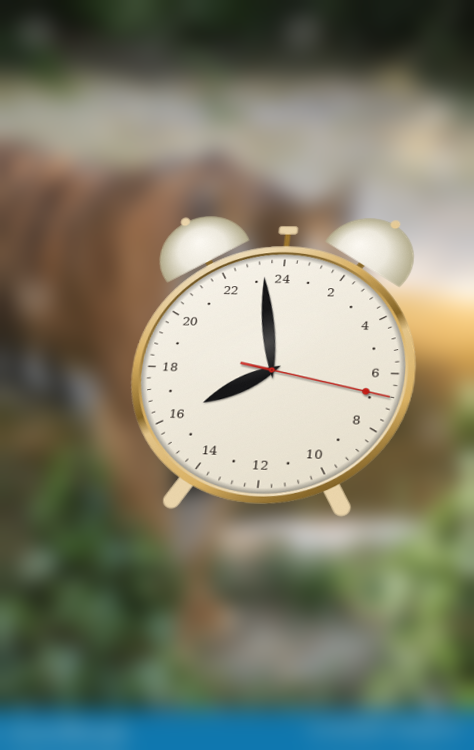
15:58:17
